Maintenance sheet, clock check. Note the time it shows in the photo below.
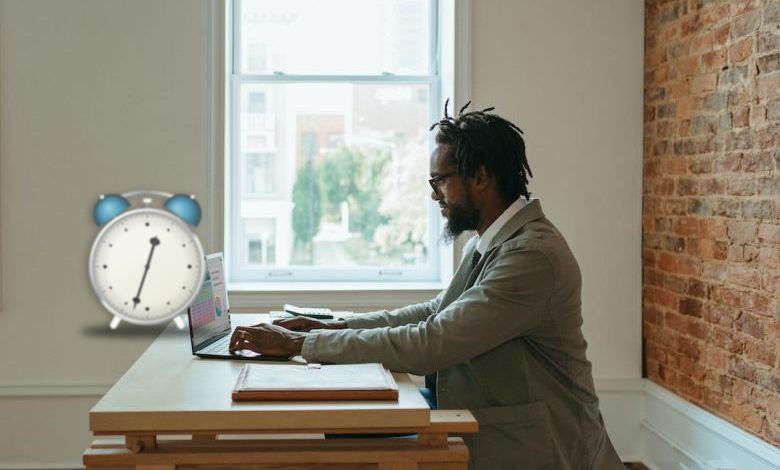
12:33
